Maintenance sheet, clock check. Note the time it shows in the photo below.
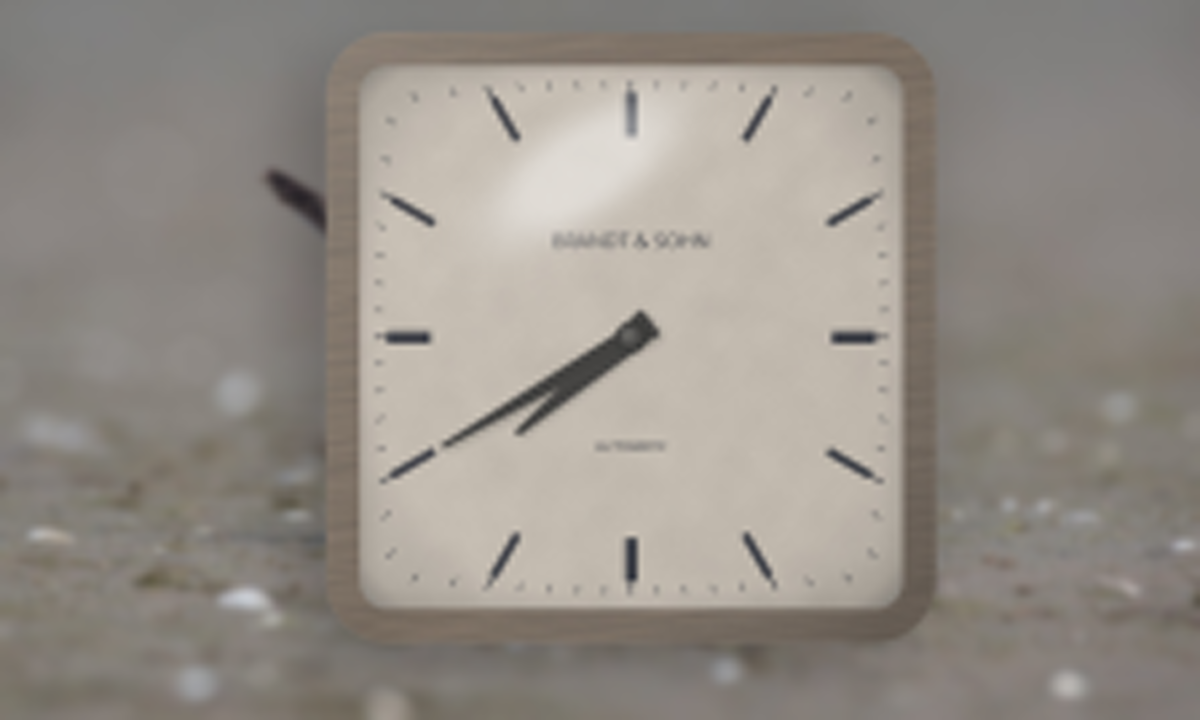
7:40
